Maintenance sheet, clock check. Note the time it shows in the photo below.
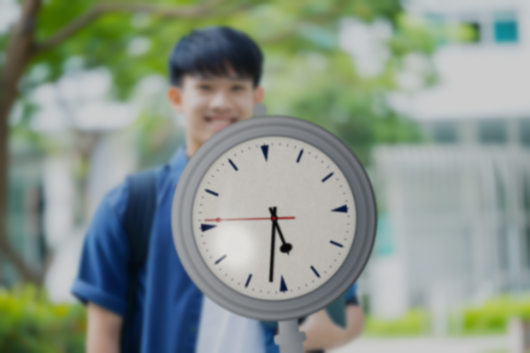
5:31:46
